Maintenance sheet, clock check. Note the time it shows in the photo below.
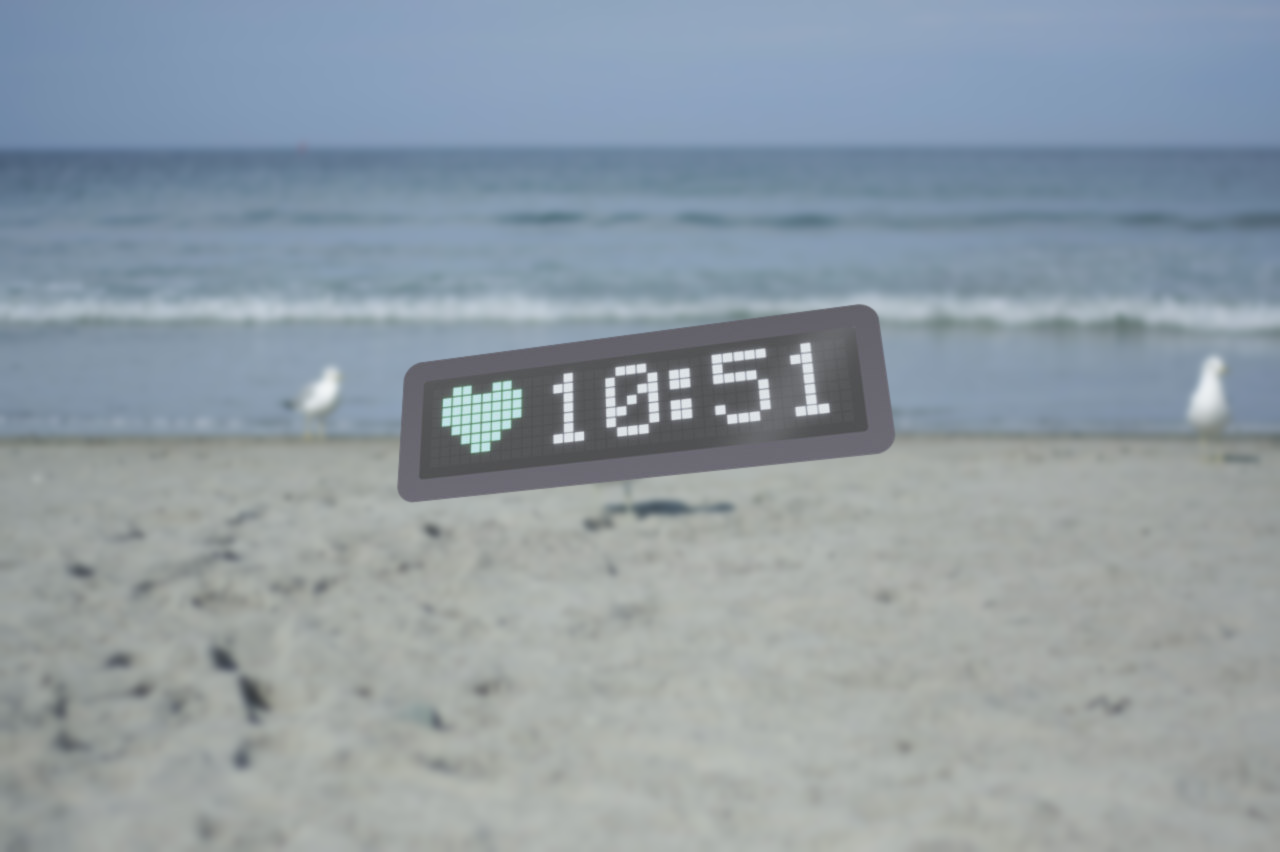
10:51
